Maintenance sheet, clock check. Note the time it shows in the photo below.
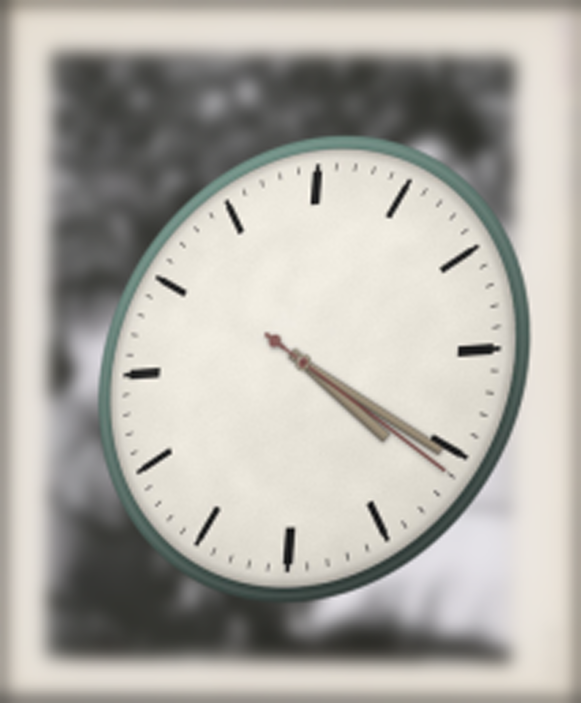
4:20:21
